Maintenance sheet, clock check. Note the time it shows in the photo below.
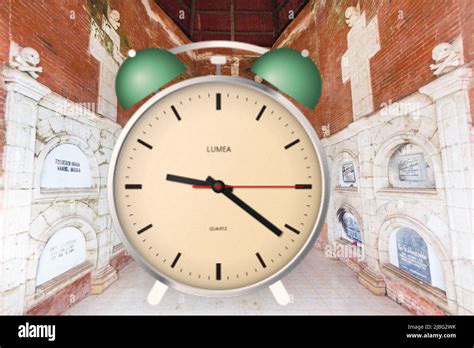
9:21:15
